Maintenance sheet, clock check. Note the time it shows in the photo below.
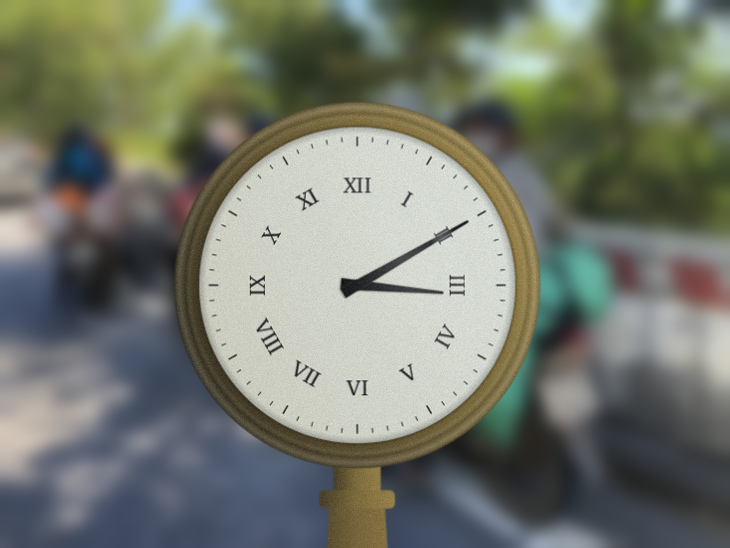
3:10
